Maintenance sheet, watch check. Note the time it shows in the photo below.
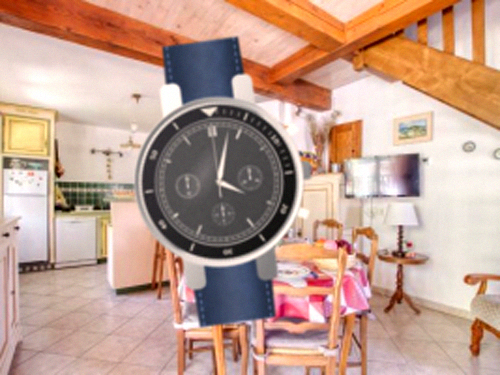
4:03
